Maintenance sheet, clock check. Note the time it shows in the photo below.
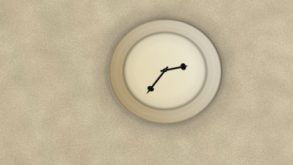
2:36
